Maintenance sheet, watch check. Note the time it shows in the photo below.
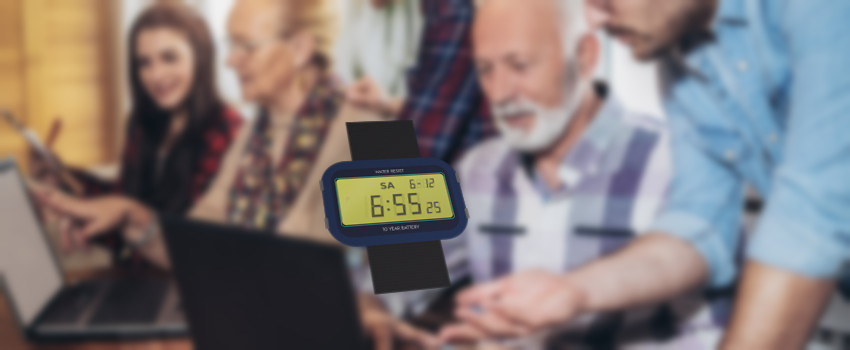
6:55:25
